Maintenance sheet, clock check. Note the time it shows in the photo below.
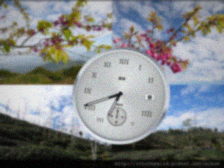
6:41
